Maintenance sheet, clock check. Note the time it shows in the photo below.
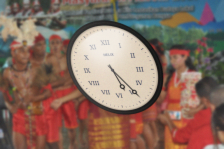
5:24
